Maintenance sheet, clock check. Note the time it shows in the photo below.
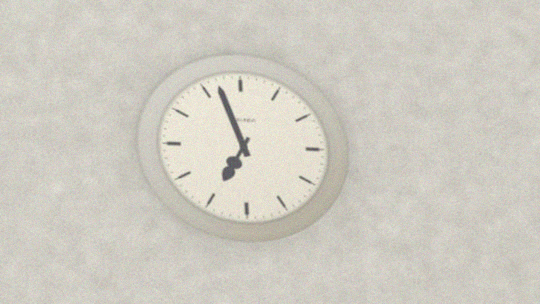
6:57
